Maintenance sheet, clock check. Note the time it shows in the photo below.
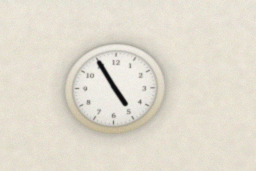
4:55
